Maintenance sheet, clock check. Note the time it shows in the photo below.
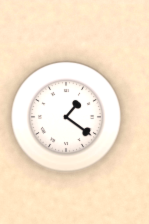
1:21
